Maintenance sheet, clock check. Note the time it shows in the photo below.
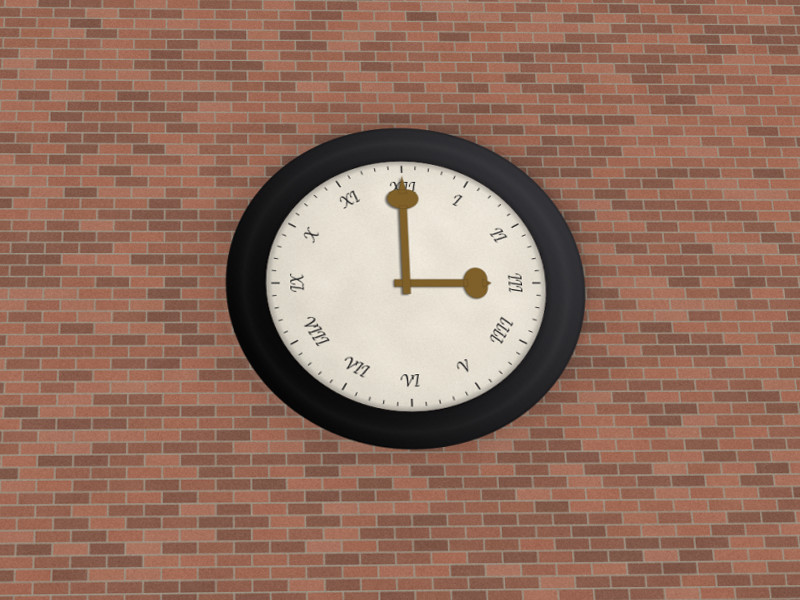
3:00
